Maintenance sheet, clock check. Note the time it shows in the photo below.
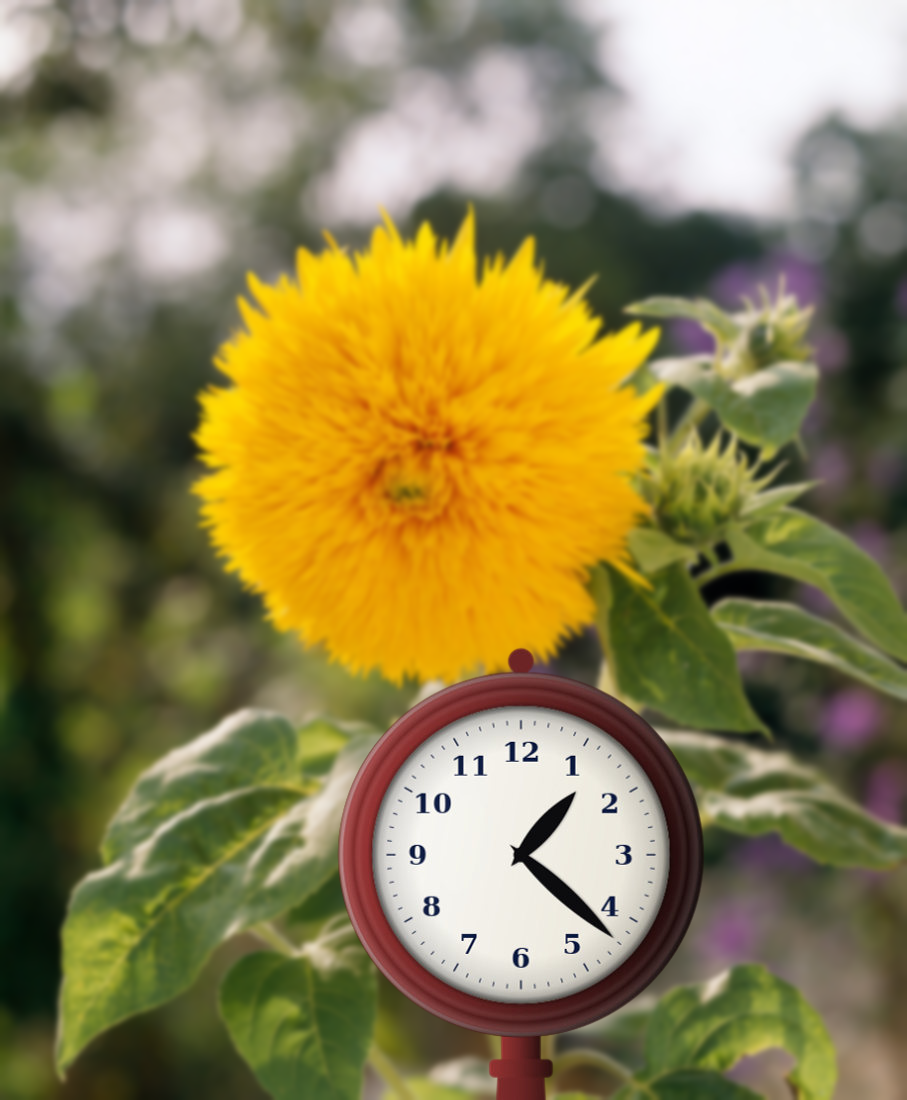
1:22
